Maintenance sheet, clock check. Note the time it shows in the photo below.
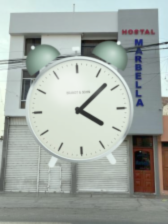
4:08
